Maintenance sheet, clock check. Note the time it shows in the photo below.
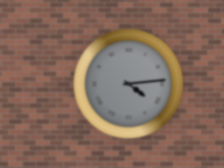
4:14
